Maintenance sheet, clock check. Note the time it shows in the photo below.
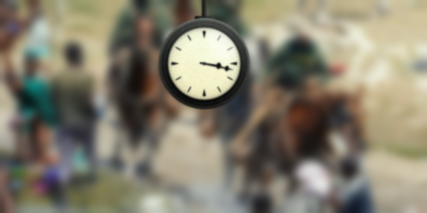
3:17
